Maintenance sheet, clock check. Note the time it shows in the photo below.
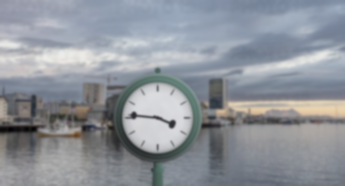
3:46
